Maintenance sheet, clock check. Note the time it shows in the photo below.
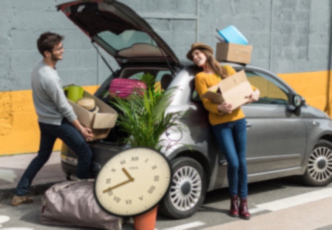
10:41
